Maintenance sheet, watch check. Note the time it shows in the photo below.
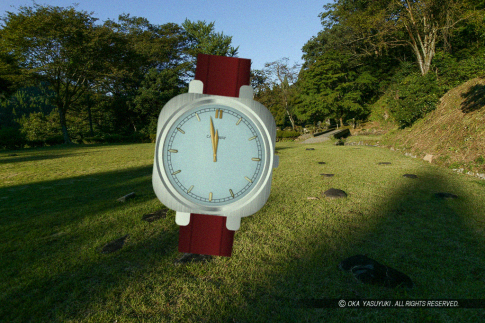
11:58
